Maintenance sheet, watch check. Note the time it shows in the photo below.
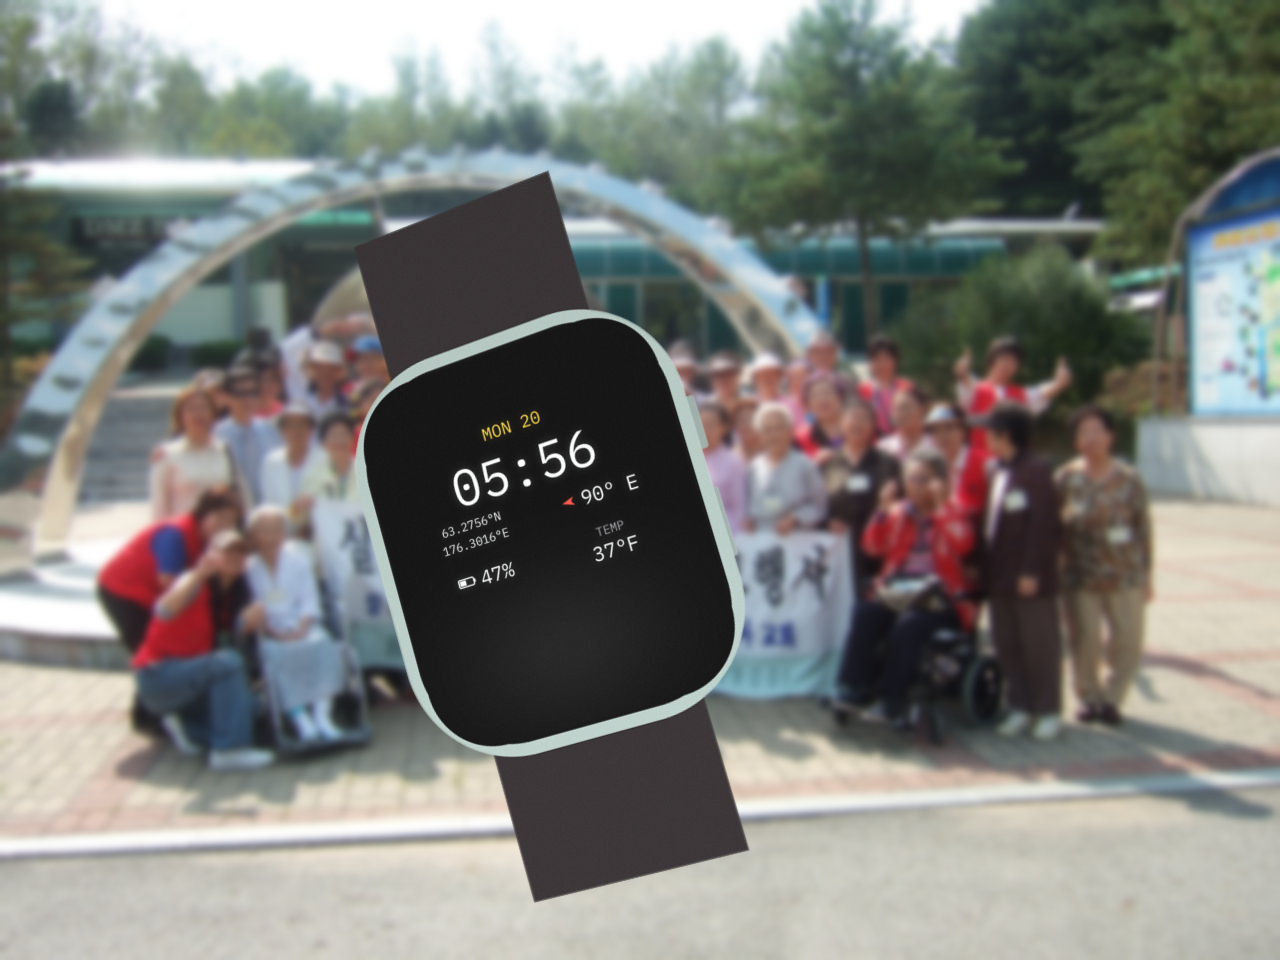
5:56
